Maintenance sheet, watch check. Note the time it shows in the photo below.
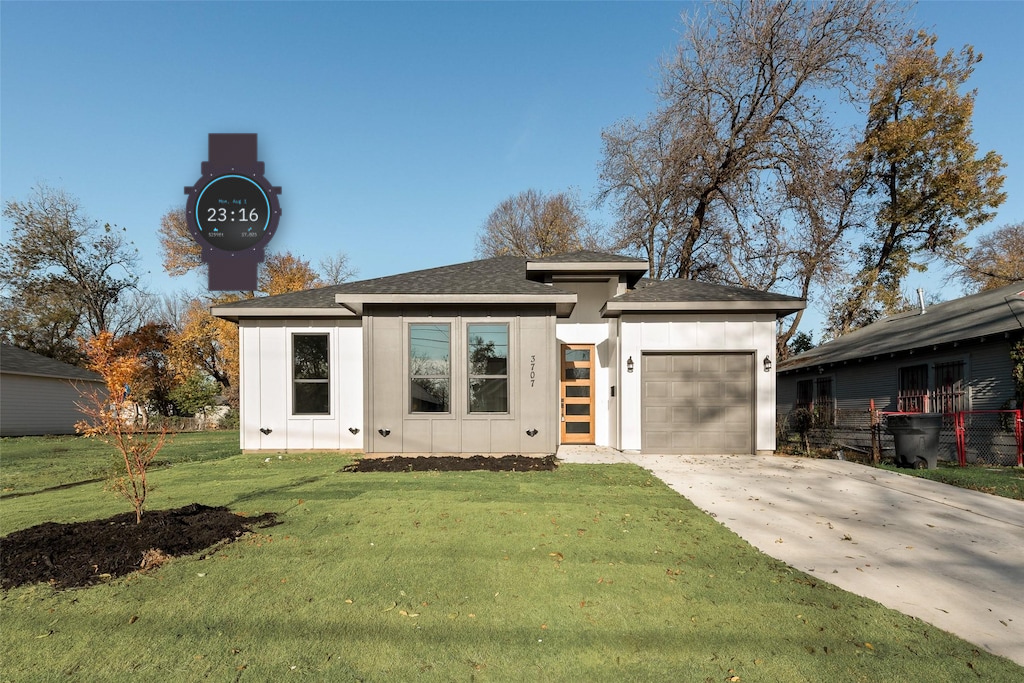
23:16
